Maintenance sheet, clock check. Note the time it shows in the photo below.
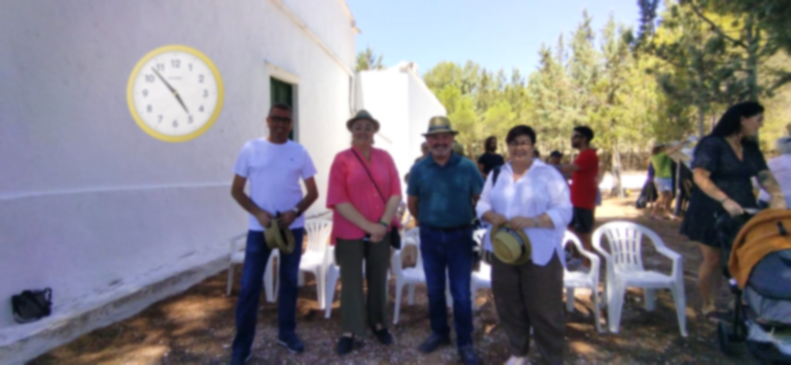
4:53
